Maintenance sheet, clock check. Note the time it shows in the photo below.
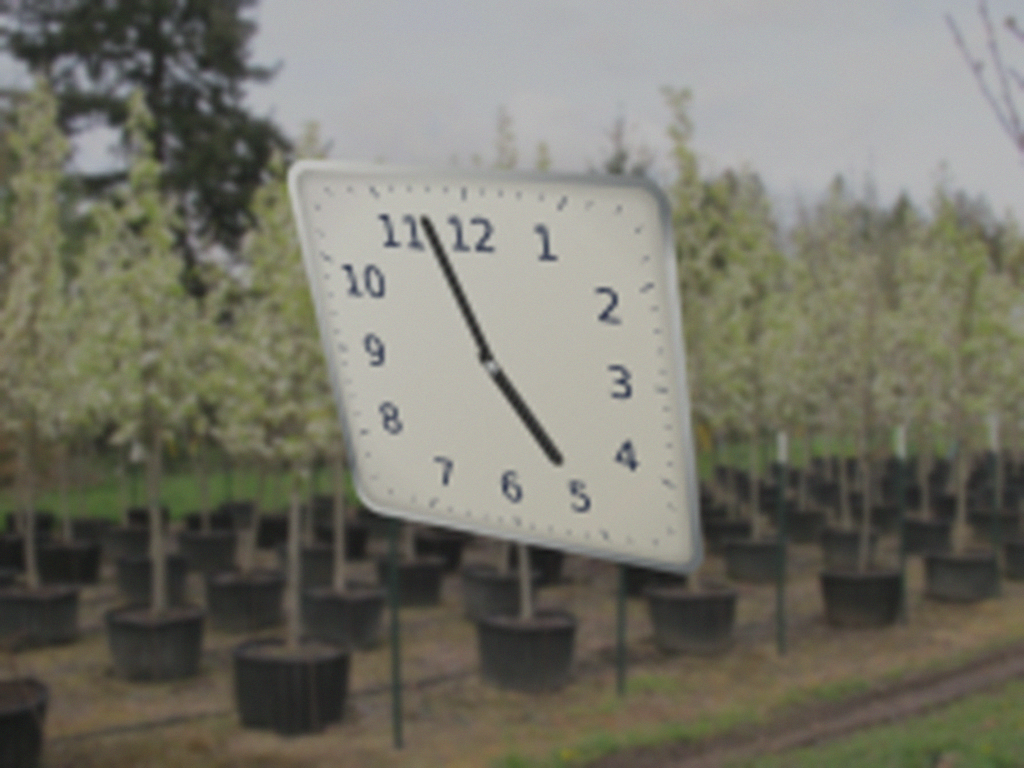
4:57
